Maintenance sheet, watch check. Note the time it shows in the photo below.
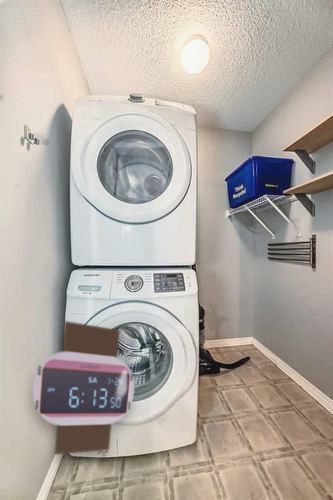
6:13:50
